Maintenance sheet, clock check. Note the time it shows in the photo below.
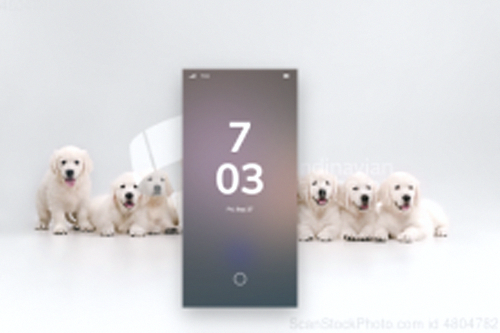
7:03
